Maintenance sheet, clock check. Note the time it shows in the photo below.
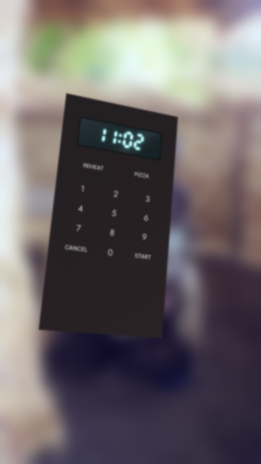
11:02
